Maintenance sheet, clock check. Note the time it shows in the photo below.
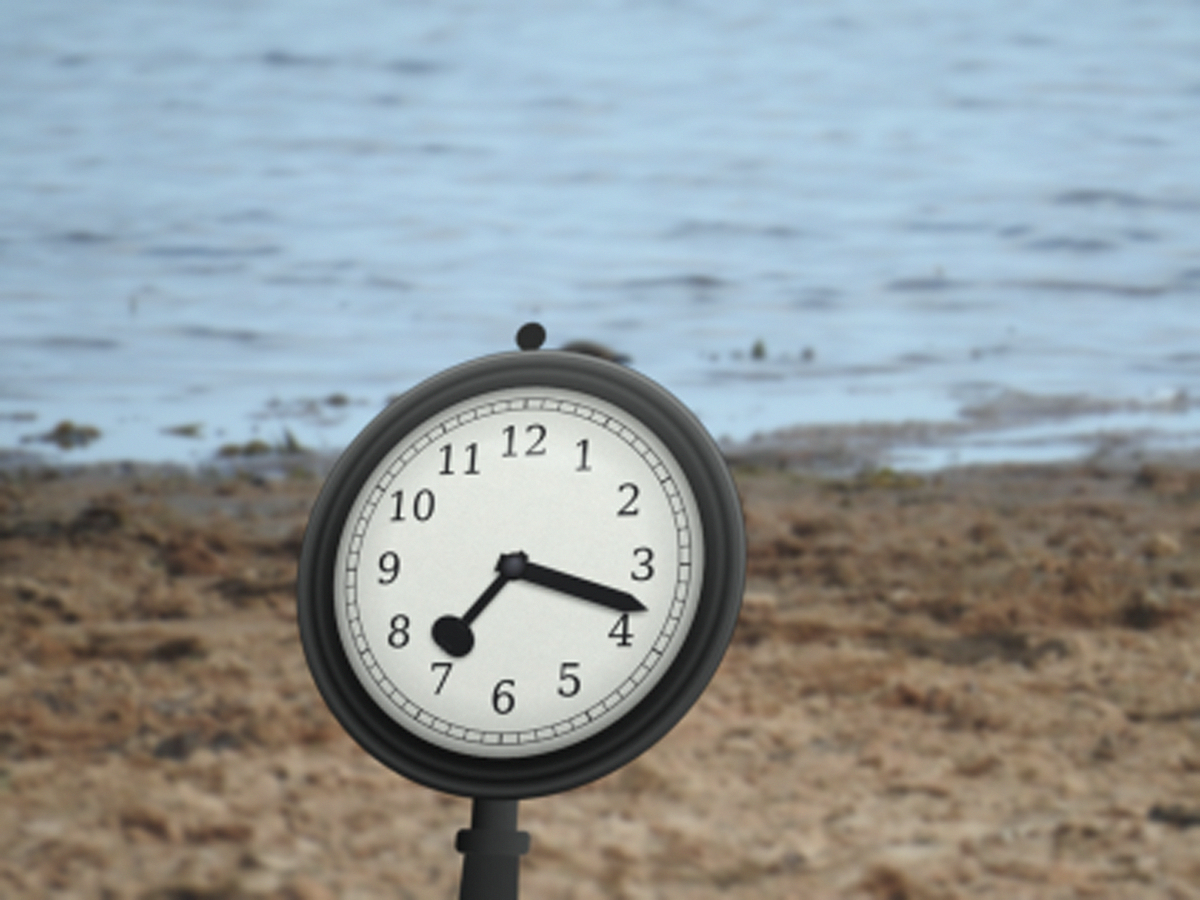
7:18
